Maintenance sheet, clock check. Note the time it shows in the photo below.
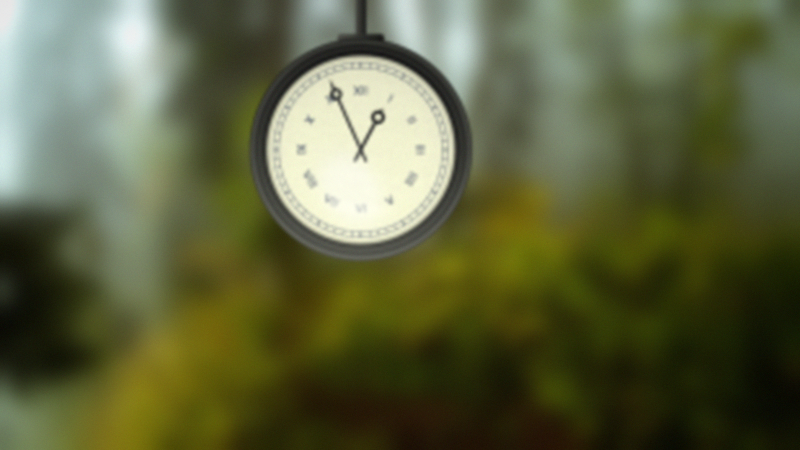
12:56
